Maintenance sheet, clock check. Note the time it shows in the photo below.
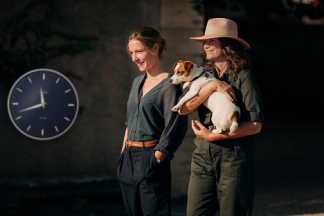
11:42
